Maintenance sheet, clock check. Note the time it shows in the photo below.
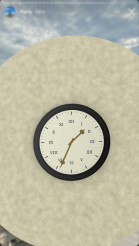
1:34
